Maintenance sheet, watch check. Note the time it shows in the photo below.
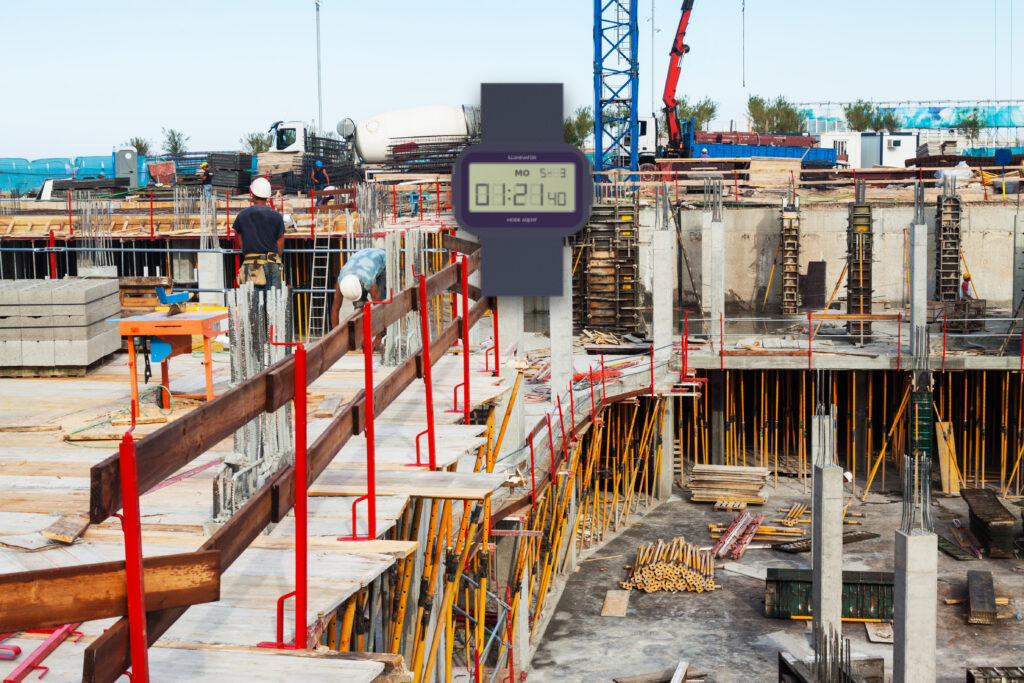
1:21:40
